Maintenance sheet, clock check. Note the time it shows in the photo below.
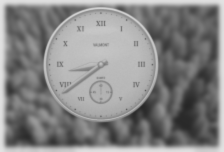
8:39
